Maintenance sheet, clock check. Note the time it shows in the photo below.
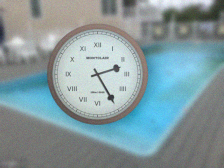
2:25
